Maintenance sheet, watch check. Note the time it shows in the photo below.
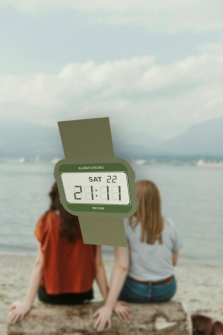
21:11
